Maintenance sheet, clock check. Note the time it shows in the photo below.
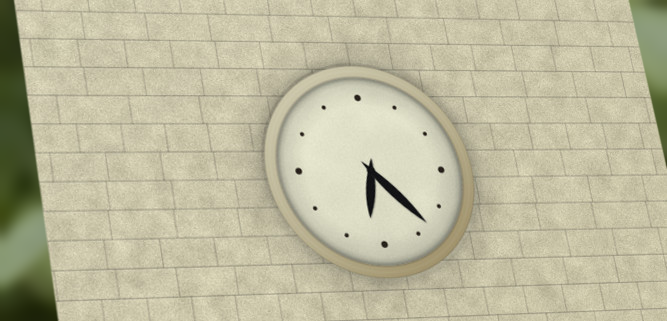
6:23
